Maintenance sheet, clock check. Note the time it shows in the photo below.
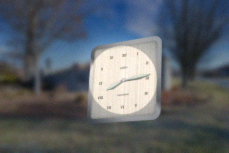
8:14
